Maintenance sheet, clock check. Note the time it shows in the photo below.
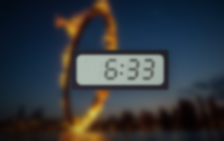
6:33
